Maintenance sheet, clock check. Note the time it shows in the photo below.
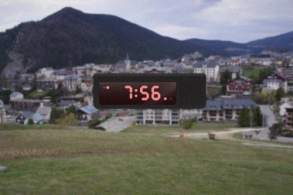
7:56
